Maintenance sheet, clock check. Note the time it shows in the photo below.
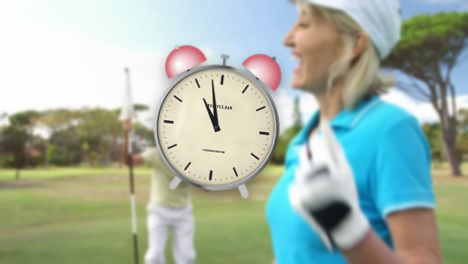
10:58
